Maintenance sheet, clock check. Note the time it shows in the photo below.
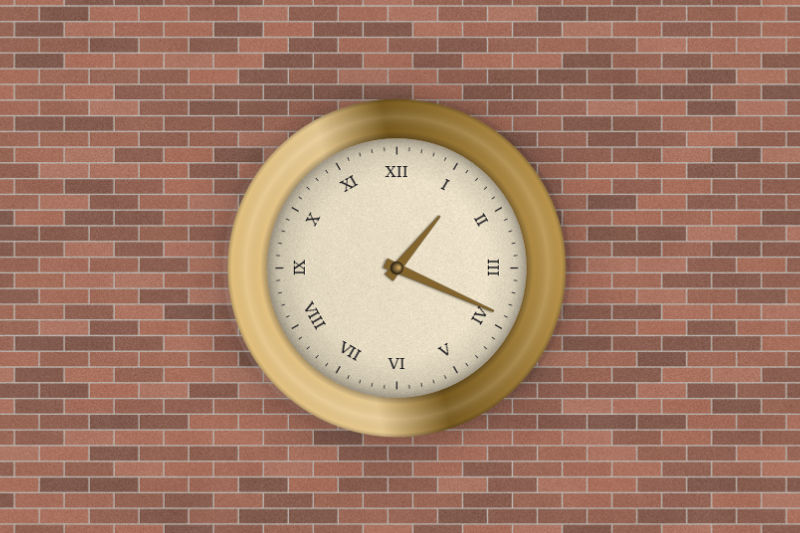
1:19
